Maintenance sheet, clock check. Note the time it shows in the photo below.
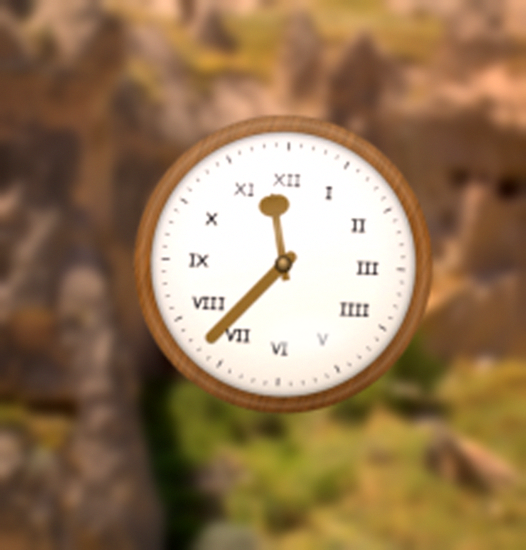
11:37
